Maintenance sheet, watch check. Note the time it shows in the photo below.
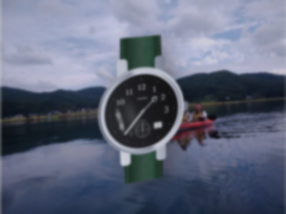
1:37
